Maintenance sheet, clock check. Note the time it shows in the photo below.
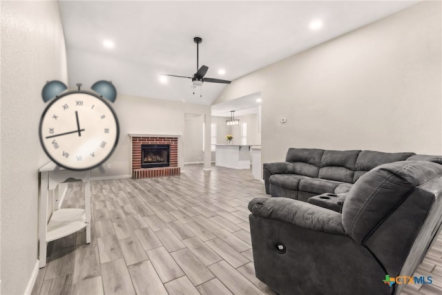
11:43
